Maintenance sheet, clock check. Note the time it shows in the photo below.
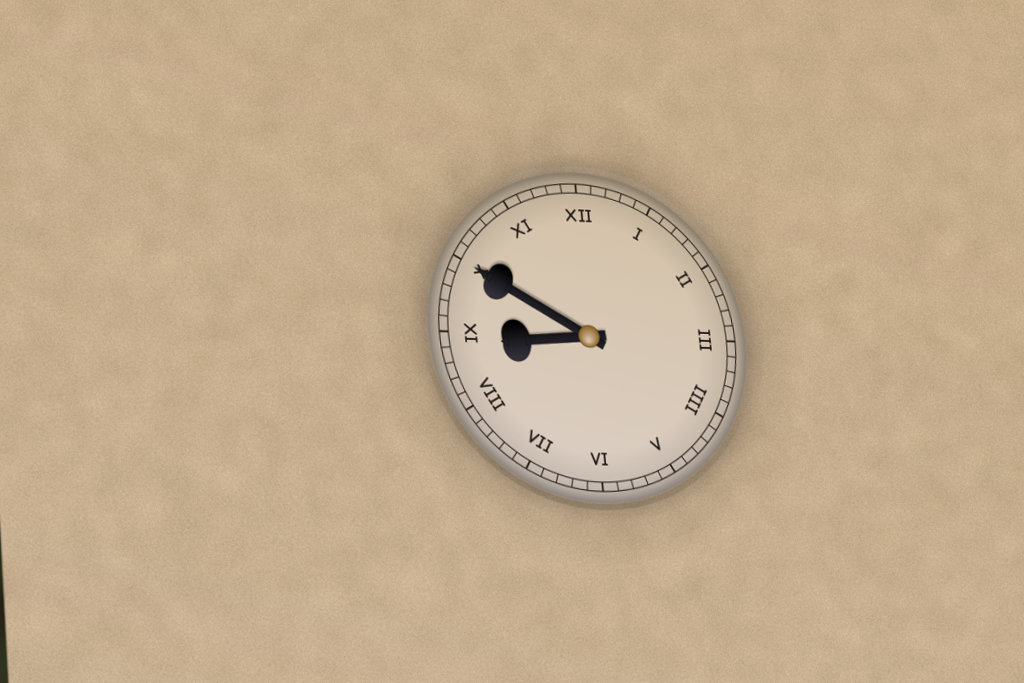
8:50
